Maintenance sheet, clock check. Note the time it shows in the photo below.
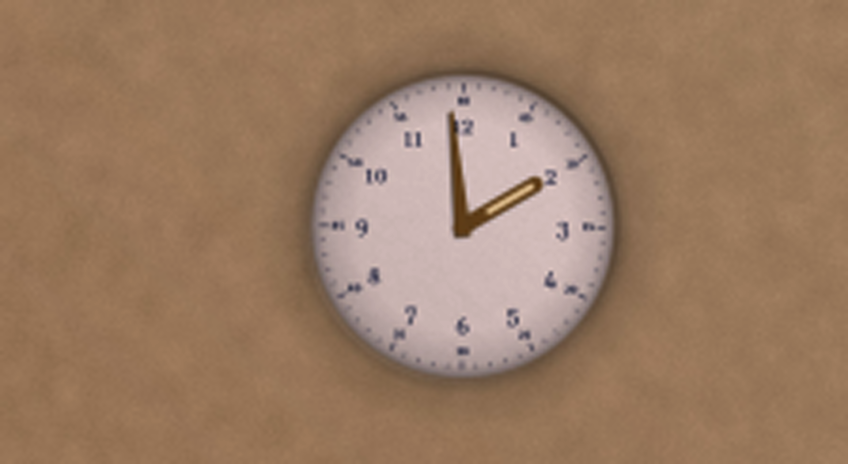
1:59
